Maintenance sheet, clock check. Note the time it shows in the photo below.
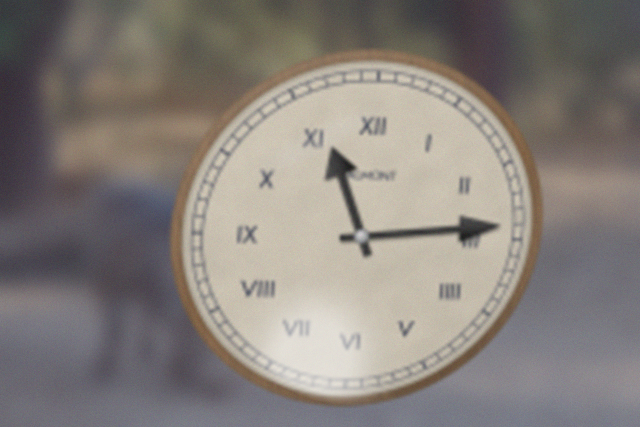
11:14
